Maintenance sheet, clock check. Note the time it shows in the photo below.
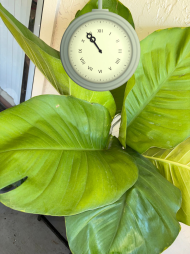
10:54
